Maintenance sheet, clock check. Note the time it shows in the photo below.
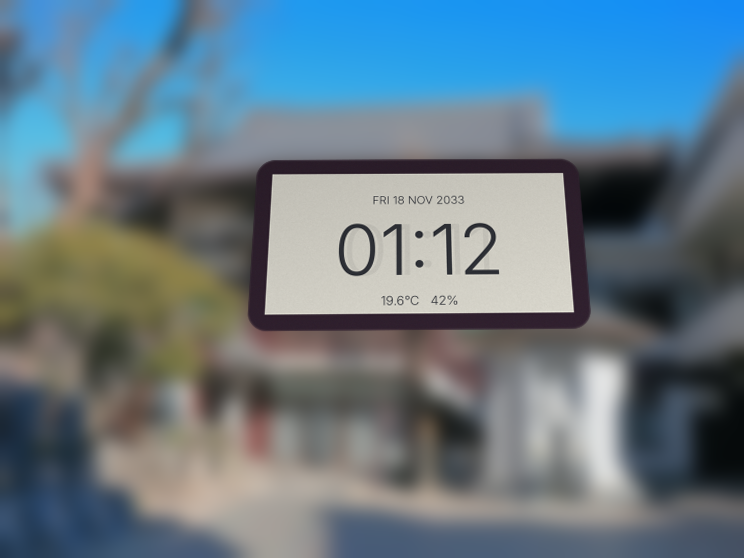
1:12
